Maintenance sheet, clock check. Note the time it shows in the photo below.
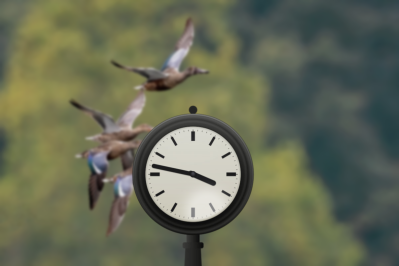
3:47
